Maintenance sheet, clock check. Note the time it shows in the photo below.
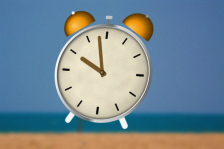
9:58
